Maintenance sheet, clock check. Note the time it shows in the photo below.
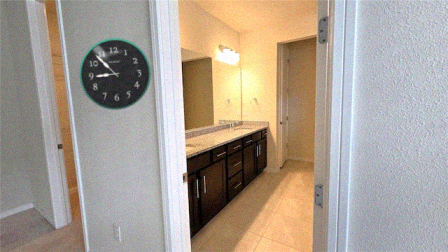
8:53
